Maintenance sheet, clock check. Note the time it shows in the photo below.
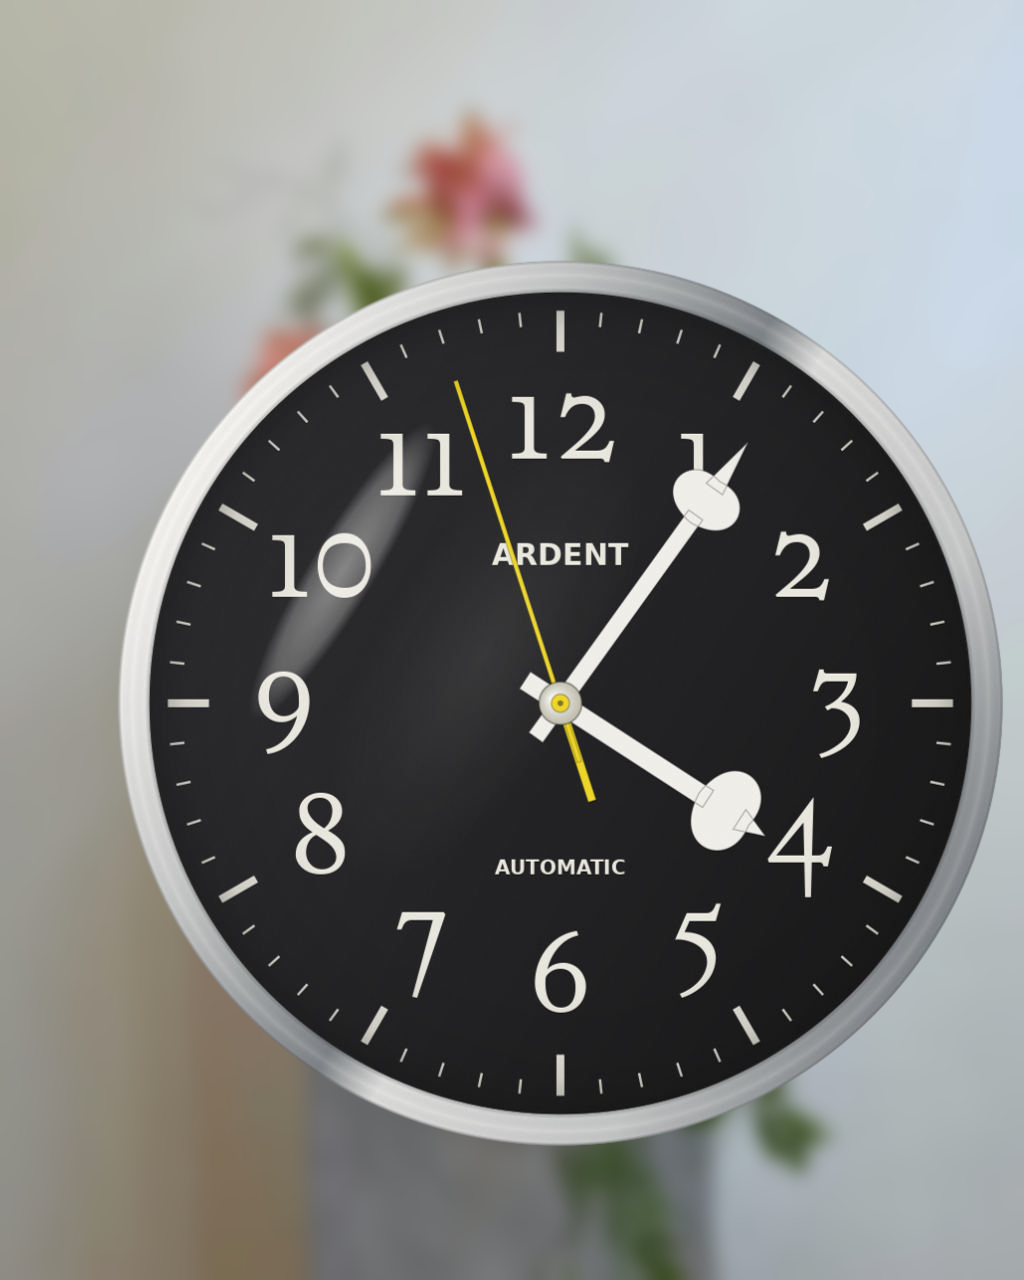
4:05:57
